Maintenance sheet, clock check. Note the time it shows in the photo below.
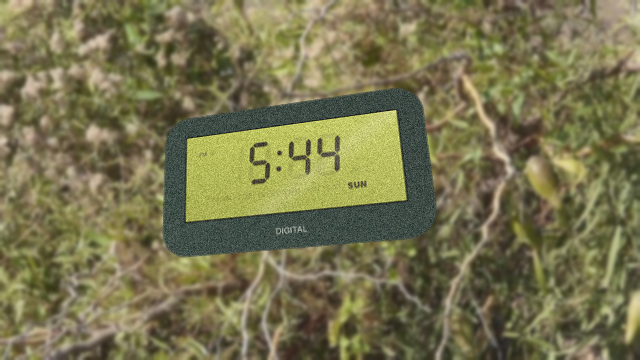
5:44
